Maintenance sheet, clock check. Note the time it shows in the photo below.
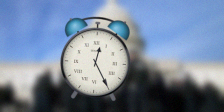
12:25
